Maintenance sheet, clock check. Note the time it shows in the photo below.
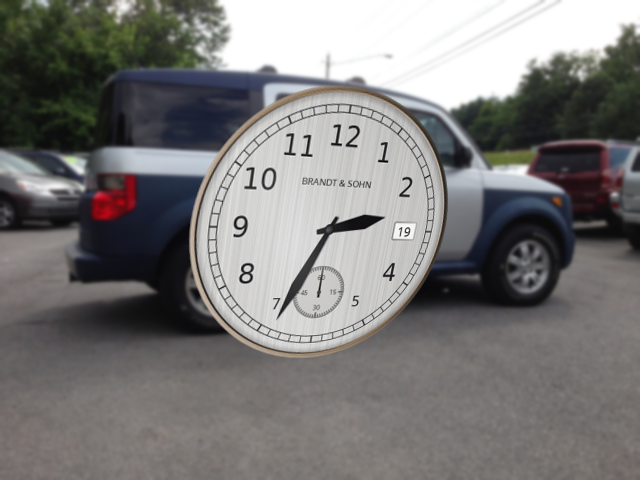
2:34
